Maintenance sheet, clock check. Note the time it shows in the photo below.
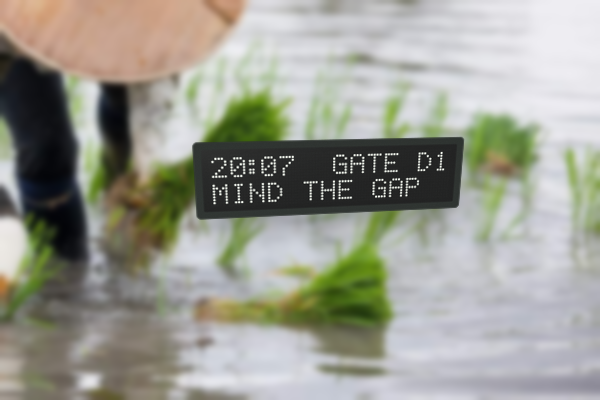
20:07
